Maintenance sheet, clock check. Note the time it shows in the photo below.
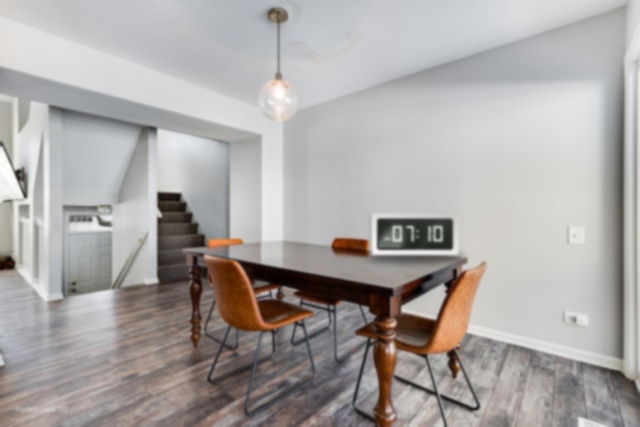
7:10
